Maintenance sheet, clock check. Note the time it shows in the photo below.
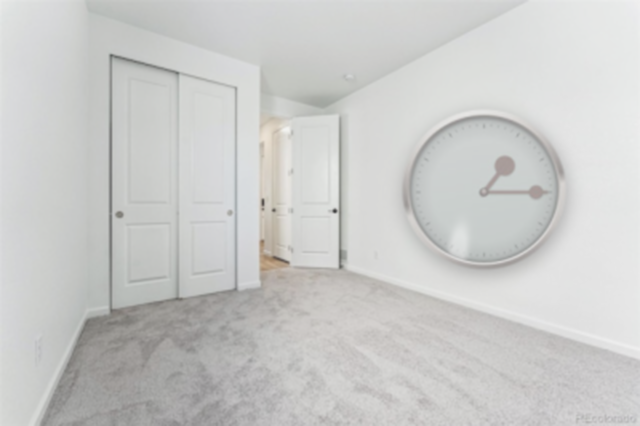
1:15
